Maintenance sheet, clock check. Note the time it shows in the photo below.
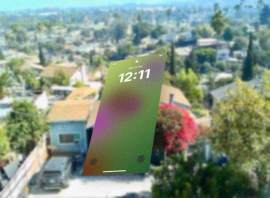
12:11
